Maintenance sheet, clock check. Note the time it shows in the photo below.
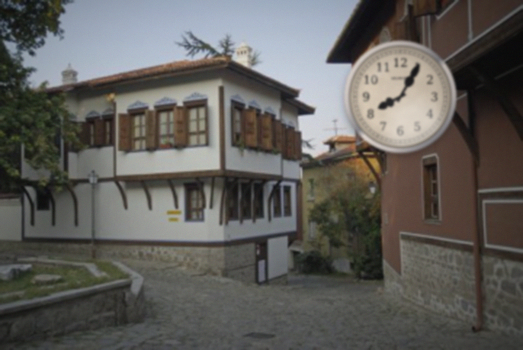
8:05
